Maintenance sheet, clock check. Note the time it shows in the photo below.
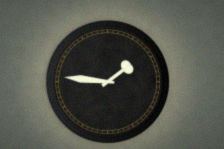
1:46
